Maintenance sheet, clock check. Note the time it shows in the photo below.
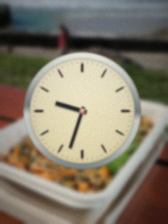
9:33
